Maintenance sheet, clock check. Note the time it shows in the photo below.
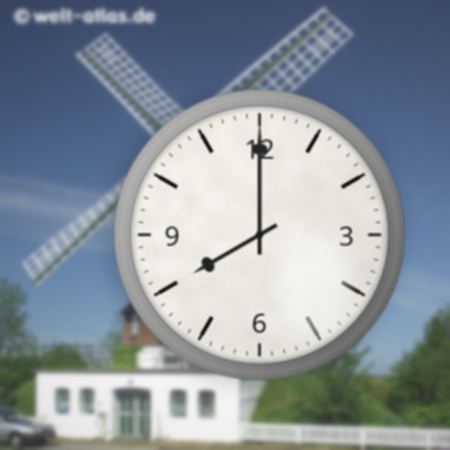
8:00
